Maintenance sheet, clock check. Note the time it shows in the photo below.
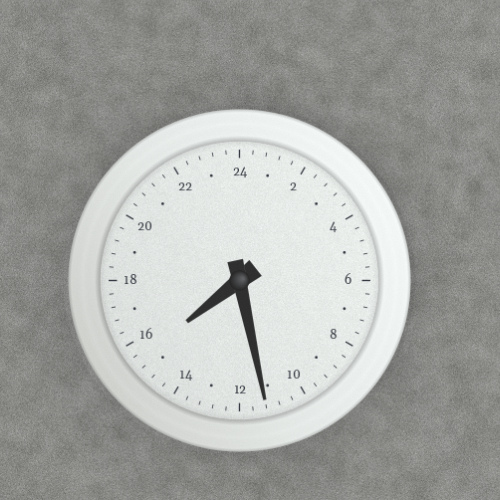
15:28
